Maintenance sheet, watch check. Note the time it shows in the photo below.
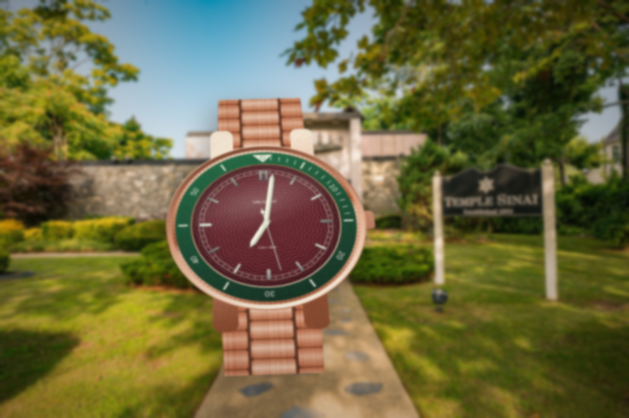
7:01:28
